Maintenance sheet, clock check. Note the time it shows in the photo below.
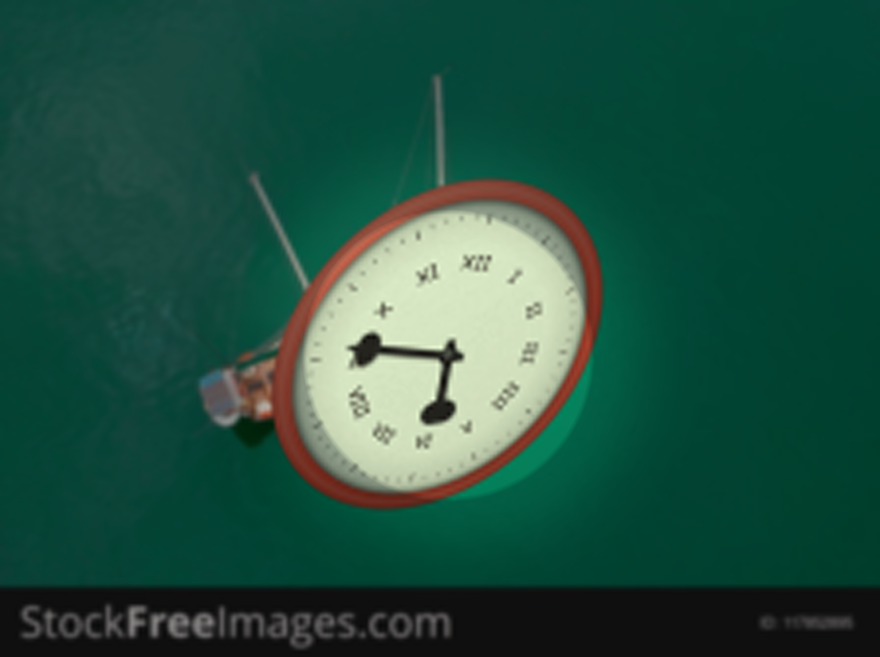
5:46
